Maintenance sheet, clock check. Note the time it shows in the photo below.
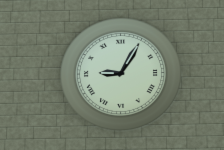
9:05
